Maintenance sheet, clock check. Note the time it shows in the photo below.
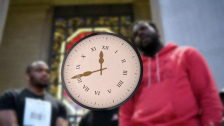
11:41
